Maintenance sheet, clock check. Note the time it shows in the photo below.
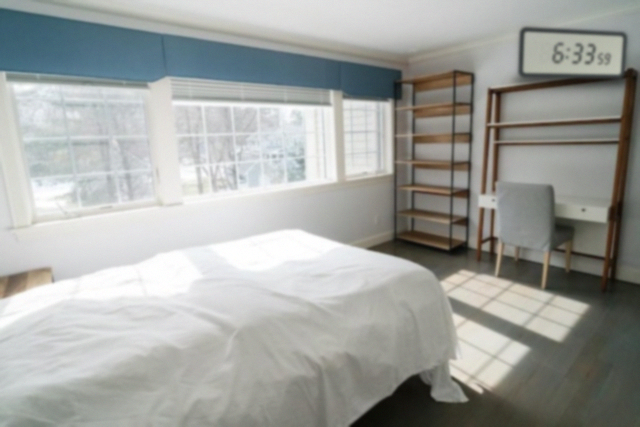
6:33
